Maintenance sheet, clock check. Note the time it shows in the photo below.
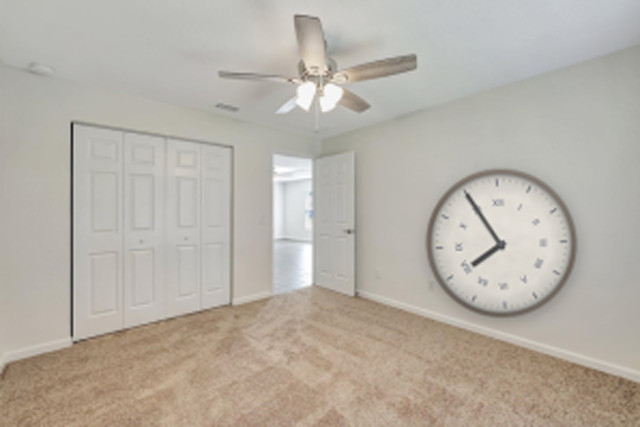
7:55
